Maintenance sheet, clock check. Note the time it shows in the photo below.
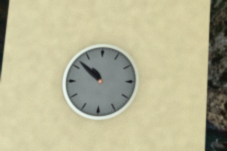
10:52
